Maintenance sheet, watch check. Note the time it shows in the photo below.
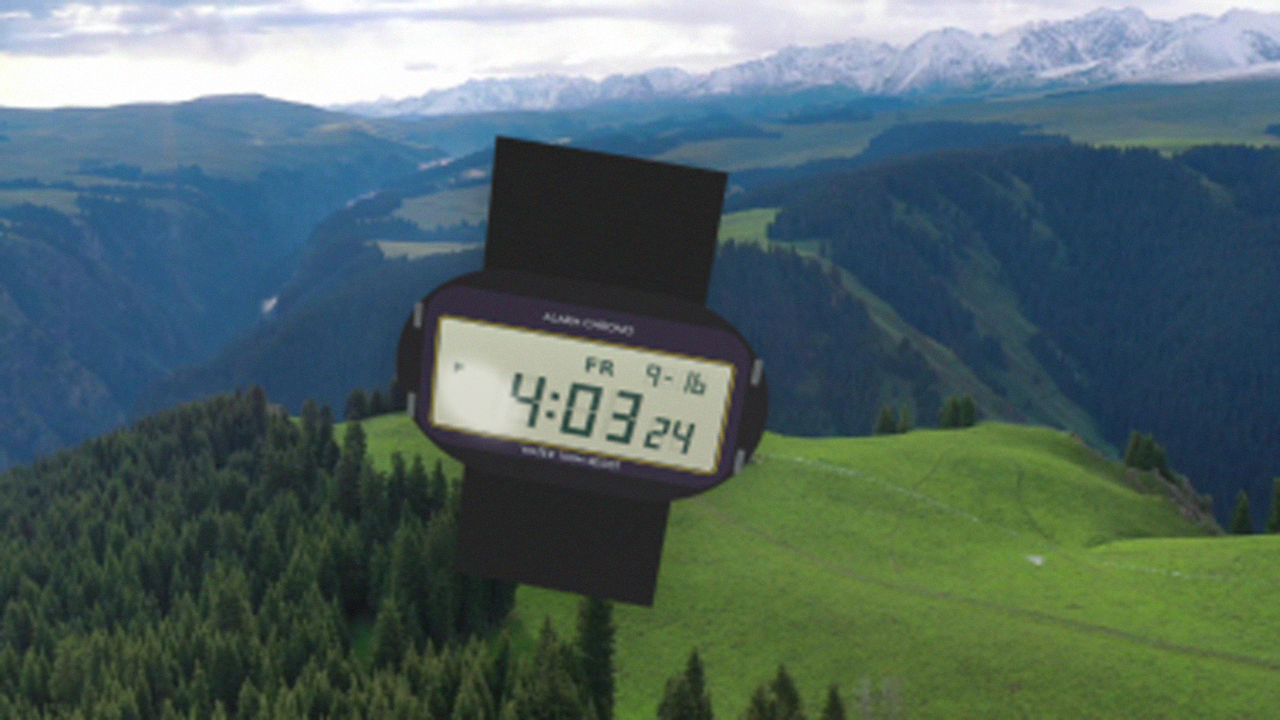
4:03:24
